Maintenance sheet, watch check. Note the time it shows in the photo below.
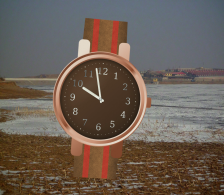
9:58
